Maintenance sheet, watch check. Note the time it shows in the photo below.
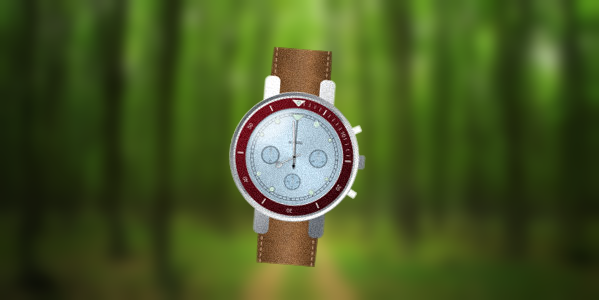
7:59
